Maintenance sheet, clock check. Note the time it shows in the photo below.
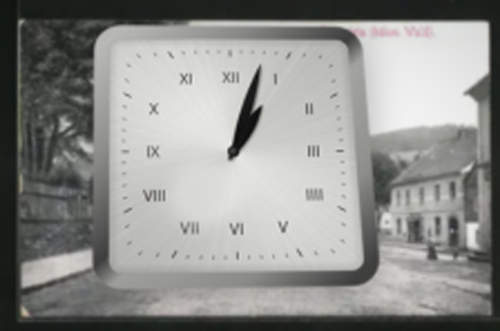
1:03
